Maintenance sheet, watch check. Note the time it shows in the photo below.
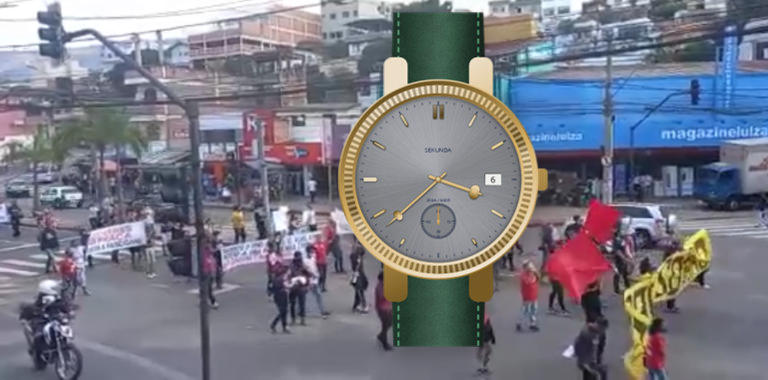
3:38
